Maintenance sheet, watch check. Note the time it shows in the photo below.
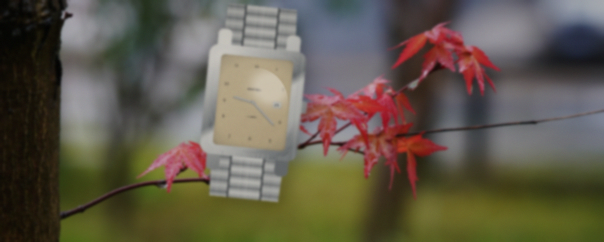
9:22
